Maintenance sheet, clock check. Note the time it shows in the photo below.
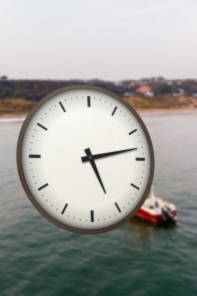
5:13
